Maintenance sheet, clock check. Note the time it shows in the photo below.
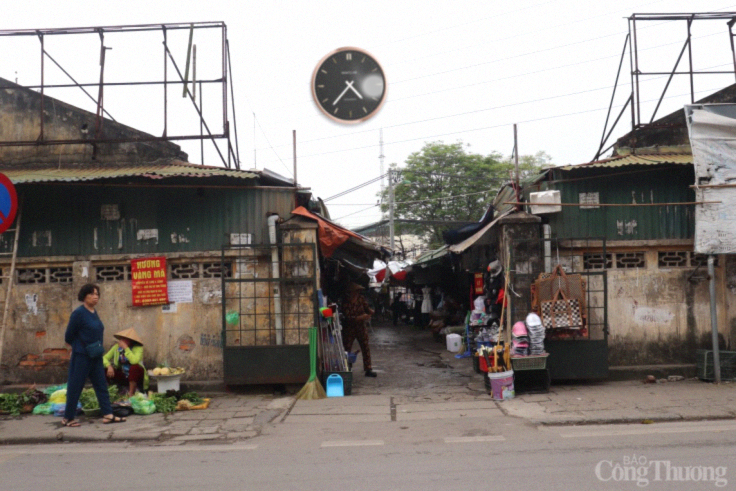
4:37
